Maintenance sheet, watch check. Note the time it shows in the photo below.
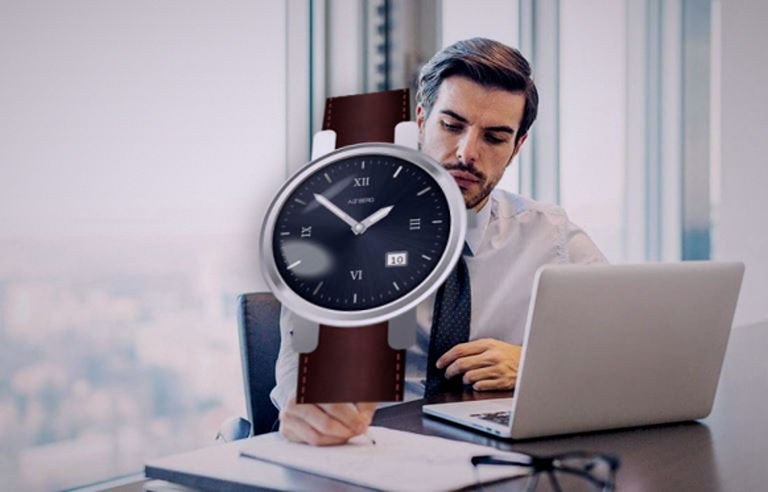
1:52
